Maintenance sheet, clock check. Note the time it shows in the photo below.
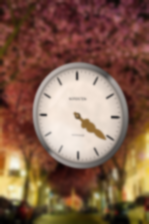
4:21
